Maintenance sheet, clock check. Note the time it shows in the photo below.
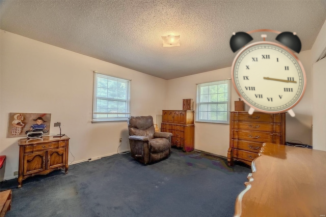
3:16
